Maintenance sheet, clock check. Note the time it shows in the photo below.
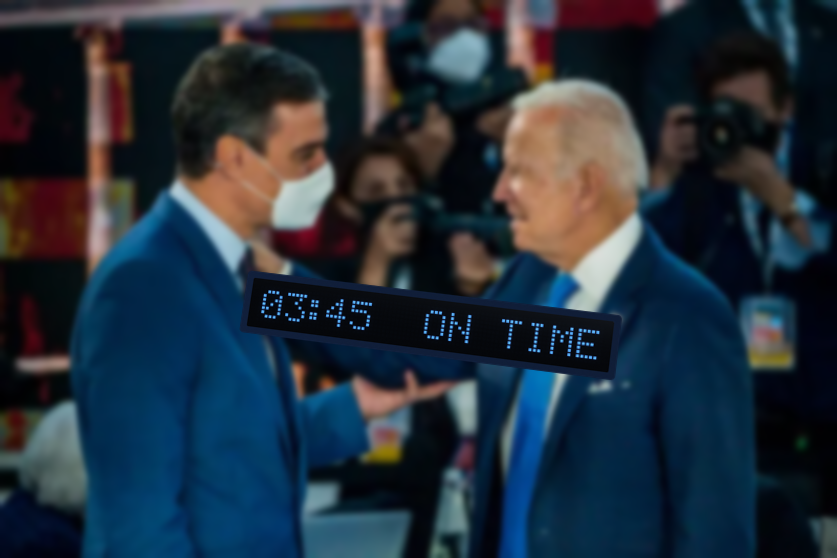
3:45
